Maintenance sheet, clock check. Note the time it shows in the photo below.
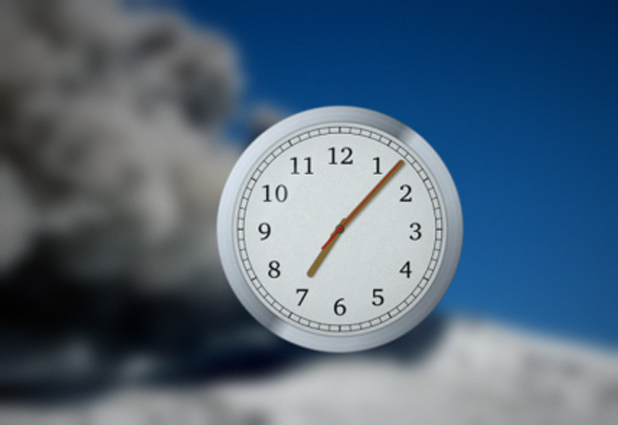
7:07:07
